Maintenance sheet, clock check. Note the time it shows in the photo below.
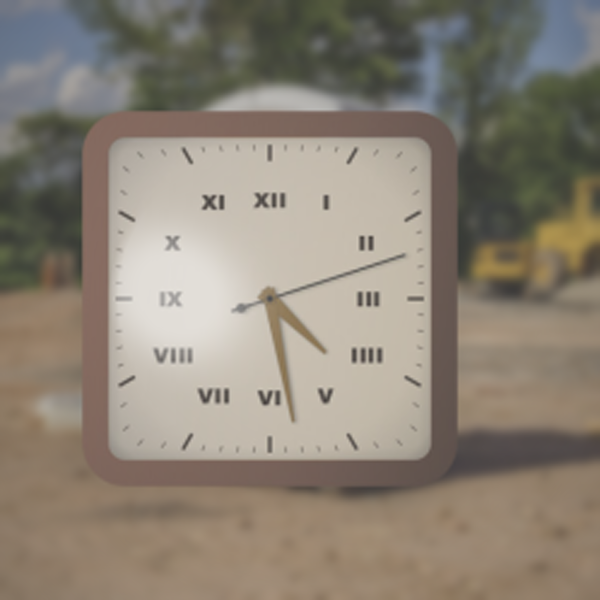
4:28:12
